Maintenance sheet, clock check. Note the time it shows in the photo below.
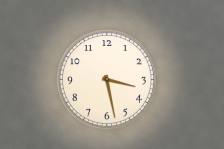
3:28
